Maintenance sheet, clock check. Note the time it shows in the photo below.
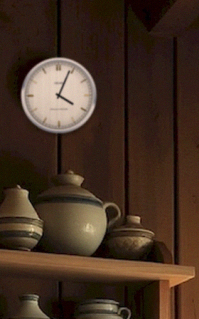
4:04
